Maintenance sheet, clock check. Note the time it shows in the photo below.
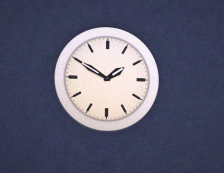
1:50
